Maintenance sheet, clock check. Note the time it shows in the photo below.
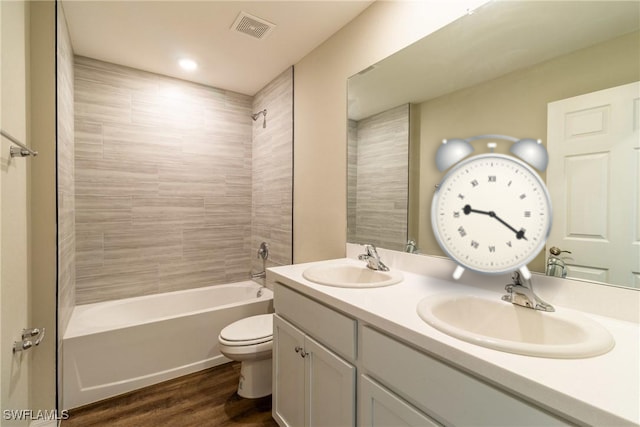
9:21
